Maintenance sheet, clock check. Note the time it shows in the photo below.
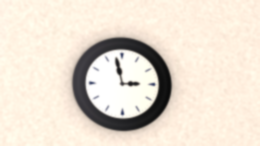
2:58
